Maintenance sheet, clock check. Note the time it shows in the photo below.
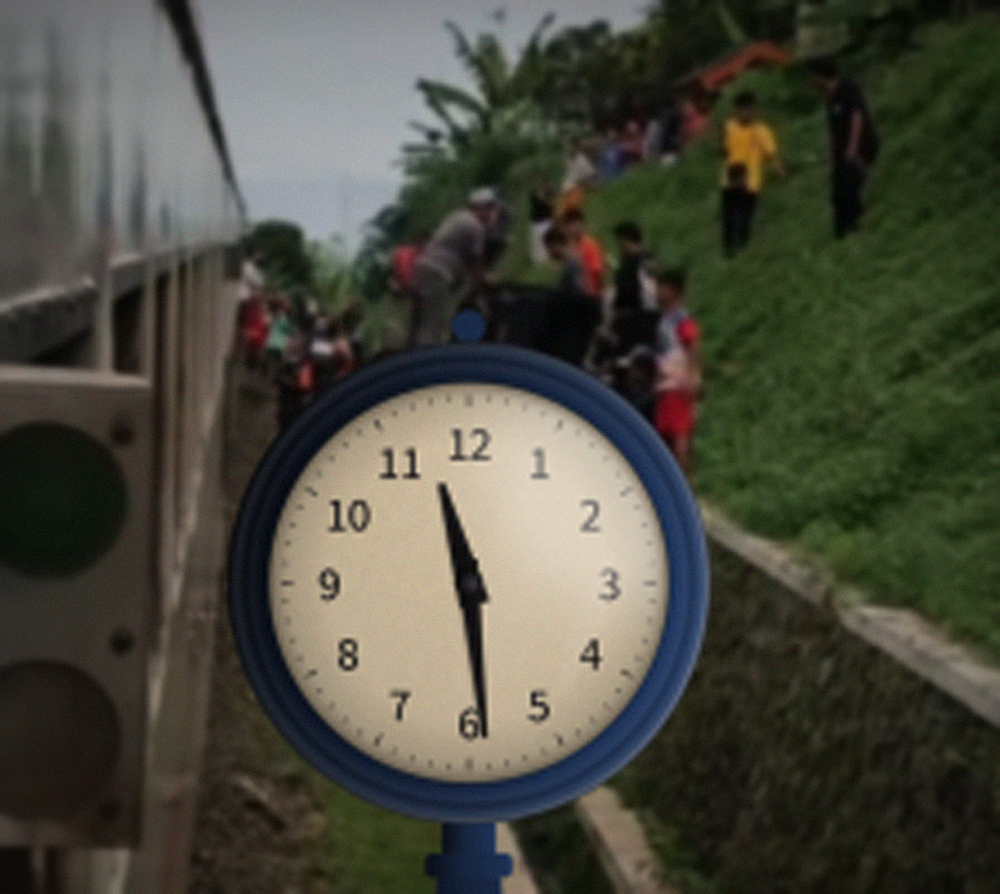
11:29
